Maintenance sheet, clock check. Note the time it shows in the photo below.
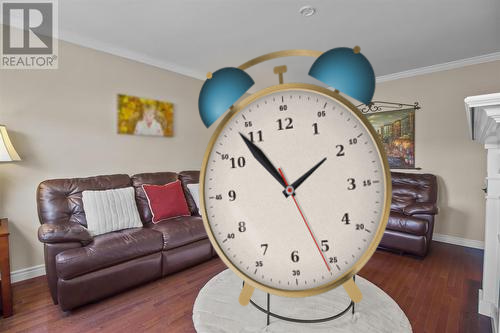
1:53:26
